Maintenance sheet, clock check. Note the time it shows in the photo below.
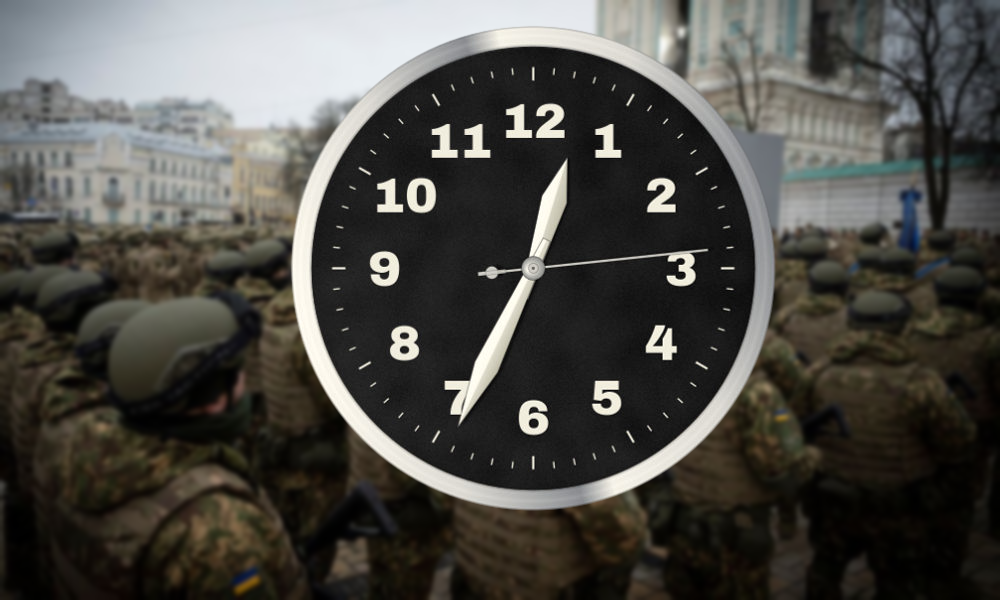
12:34:14
